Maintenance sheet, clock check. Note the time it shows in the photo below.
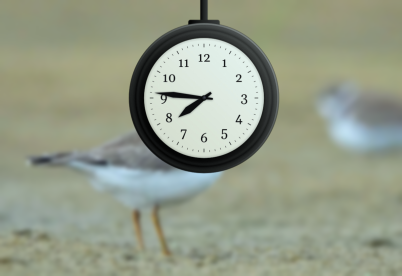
7:46
